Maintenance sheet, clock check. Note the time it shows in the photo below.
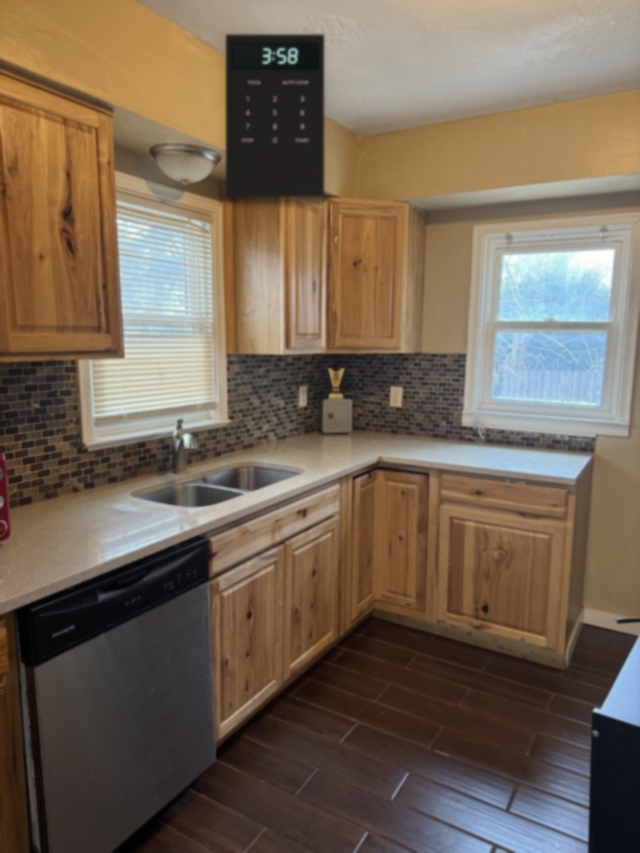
3:58
